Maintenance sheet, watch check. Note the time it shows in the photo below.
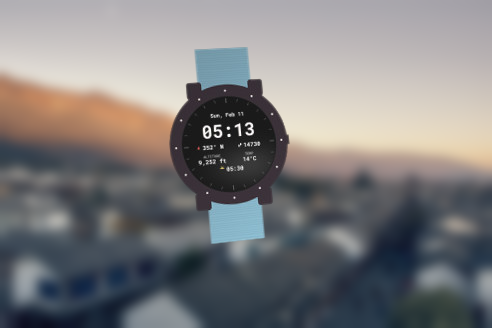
5:13
